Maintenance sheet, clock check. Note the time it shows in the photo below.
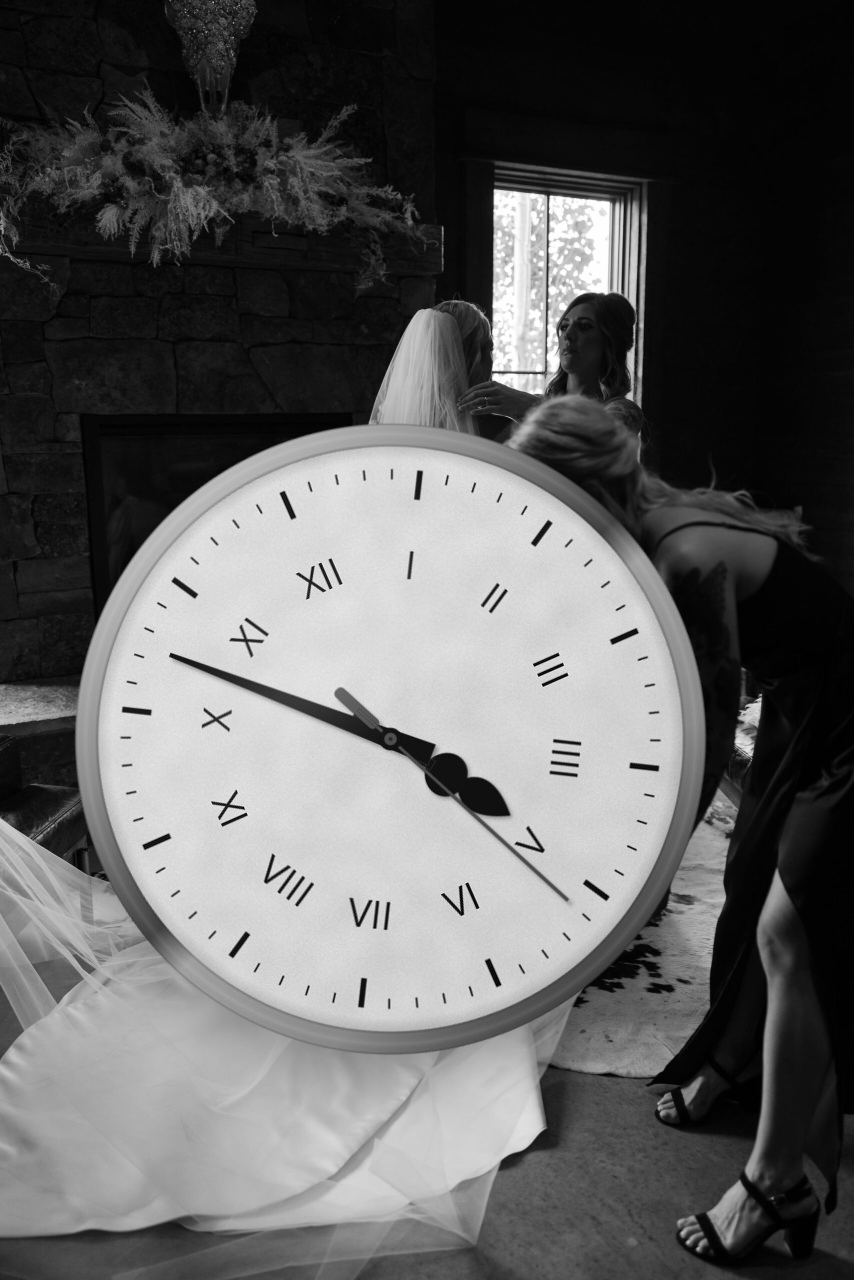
4:52:26
